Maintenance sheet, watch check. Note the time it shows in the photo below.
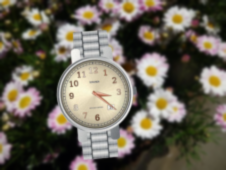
3:22
